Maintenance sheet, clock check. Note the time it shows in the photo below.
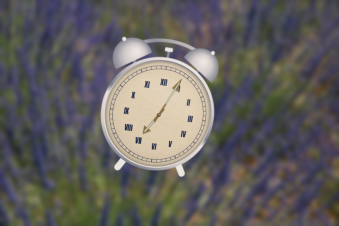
7:04
